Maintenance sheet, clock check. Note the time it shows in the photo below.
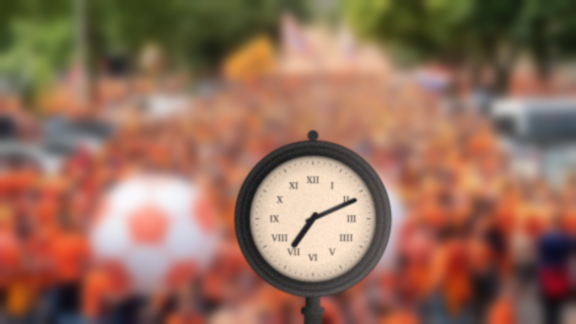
7:11
